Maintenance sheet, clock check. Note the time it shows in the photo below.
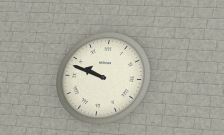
9:48
